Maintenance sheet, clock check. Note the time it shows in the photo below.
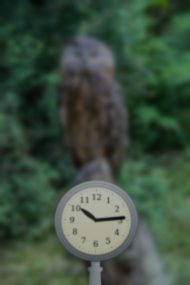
10:14
